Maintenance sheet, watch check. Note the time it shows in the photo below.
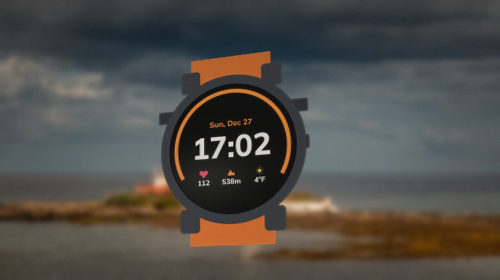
17:02
